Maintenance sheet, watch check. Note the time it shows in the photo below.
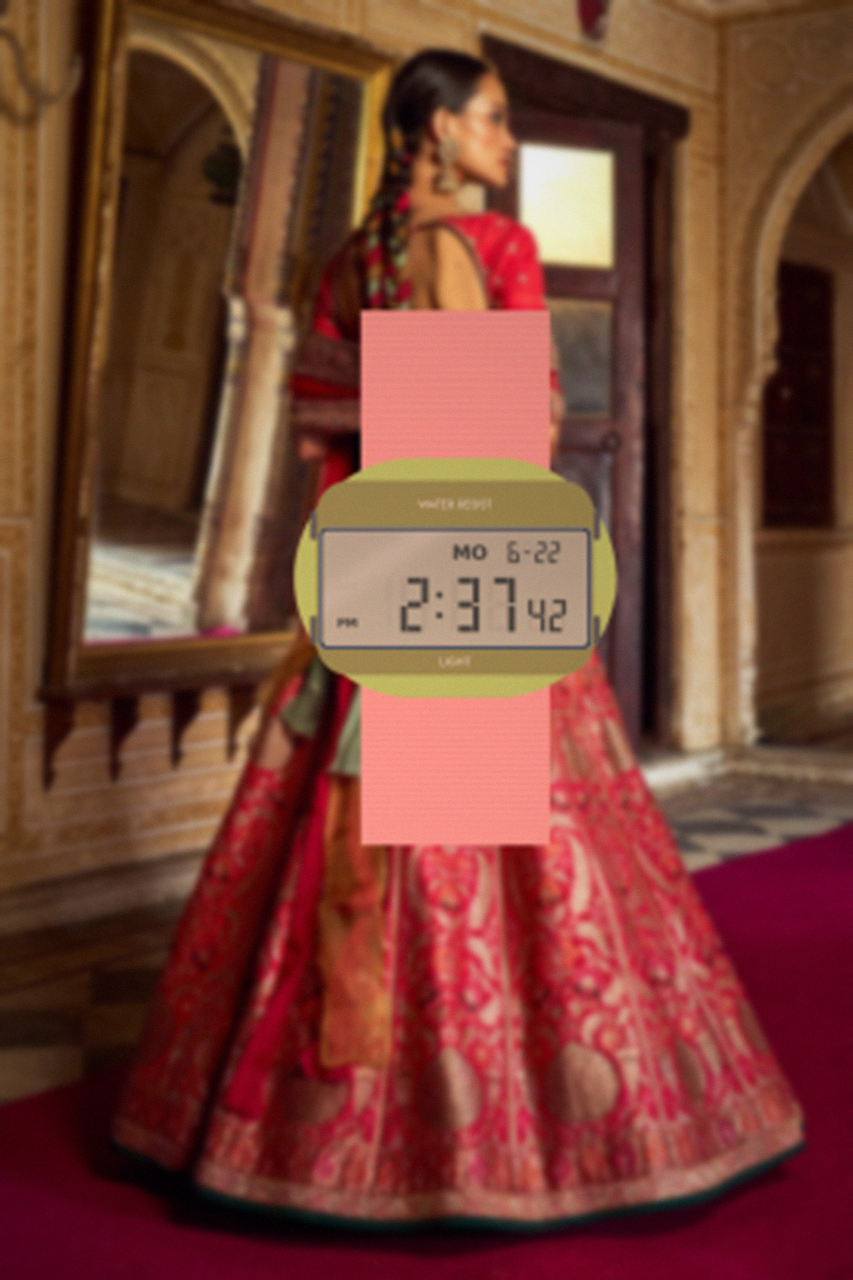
2:37:42
